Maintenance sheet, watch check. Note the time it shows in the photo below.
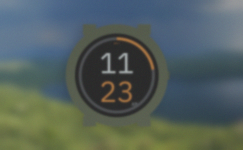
11:23
